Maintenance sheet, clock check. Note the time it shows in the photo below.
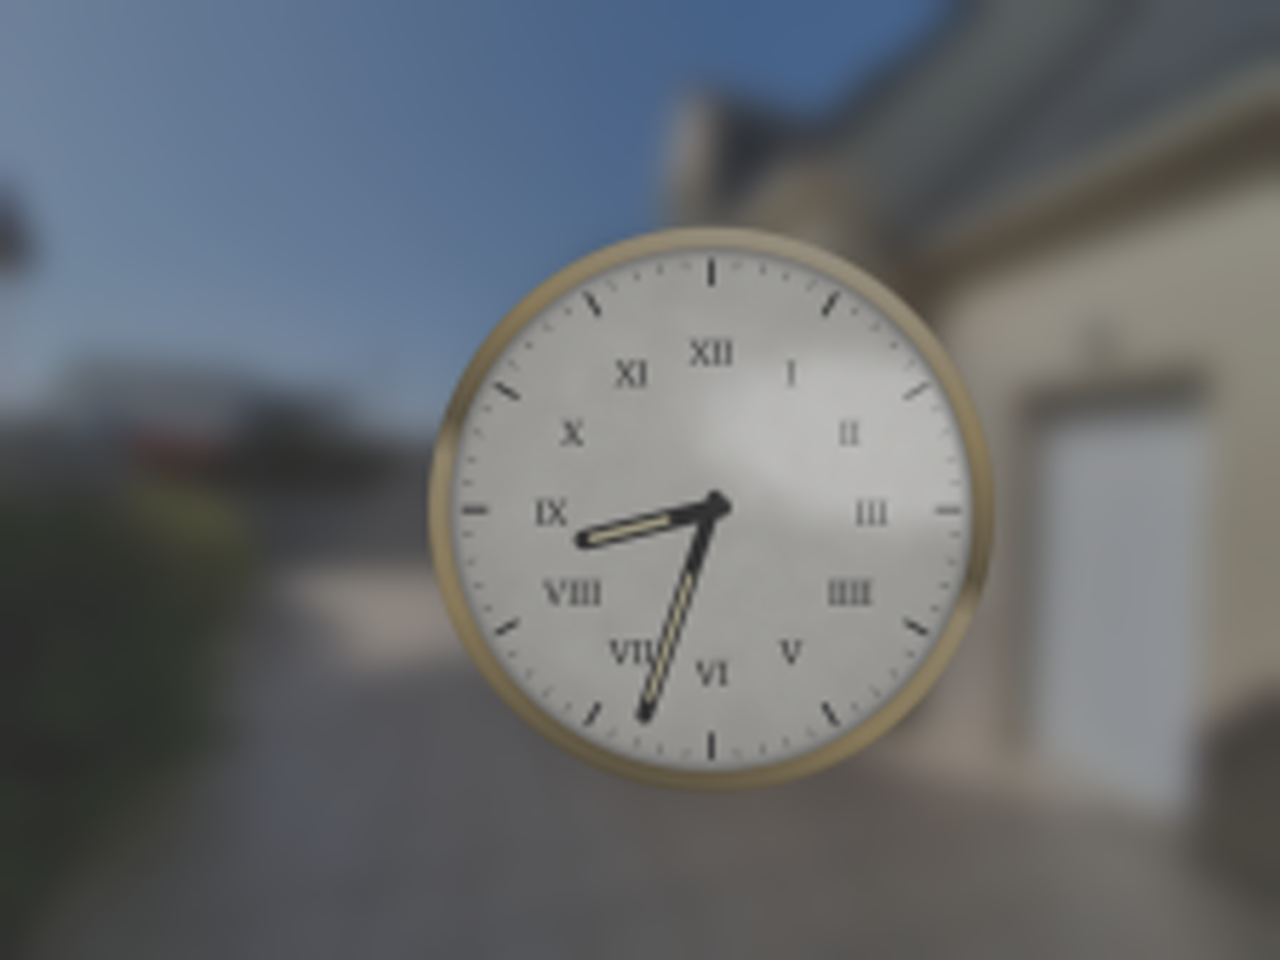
8:33
